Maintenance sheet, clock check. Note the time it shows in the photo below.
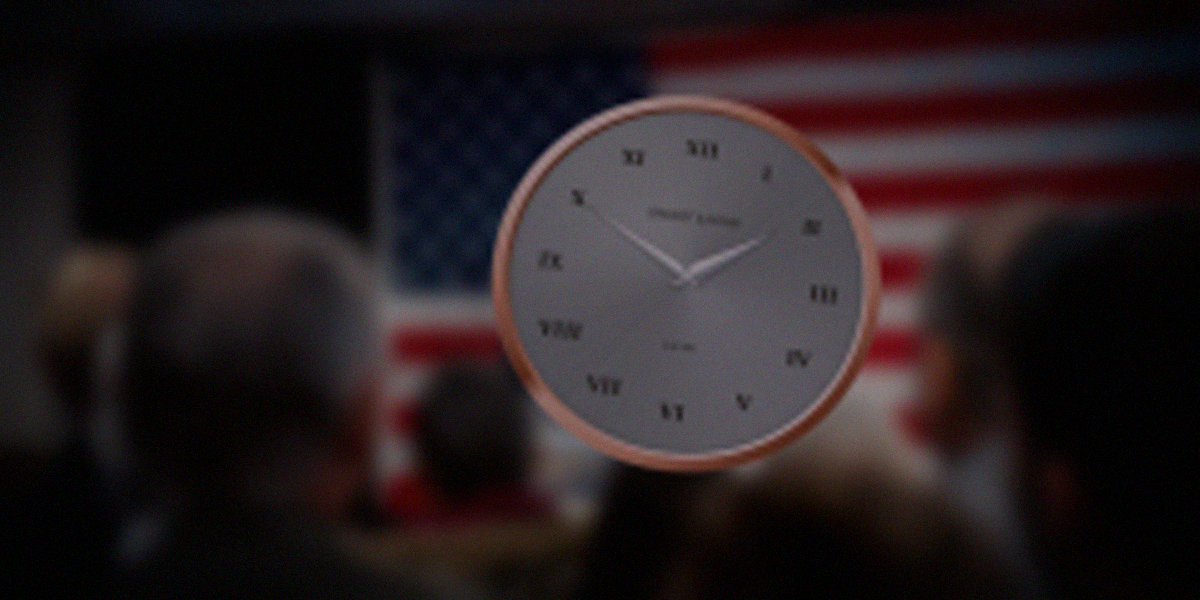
1:50
